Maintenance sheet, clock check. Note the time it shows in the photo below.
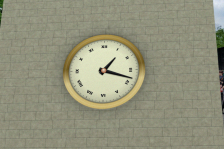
1:18
